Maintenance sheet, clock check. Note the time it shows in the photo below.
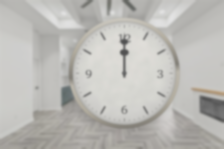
12:00
